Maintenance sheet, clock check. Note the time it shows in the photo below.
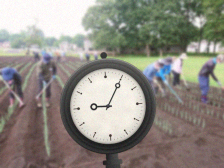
9:05
